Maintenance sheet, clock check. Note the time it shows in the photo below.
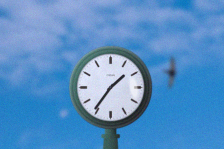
1:36
